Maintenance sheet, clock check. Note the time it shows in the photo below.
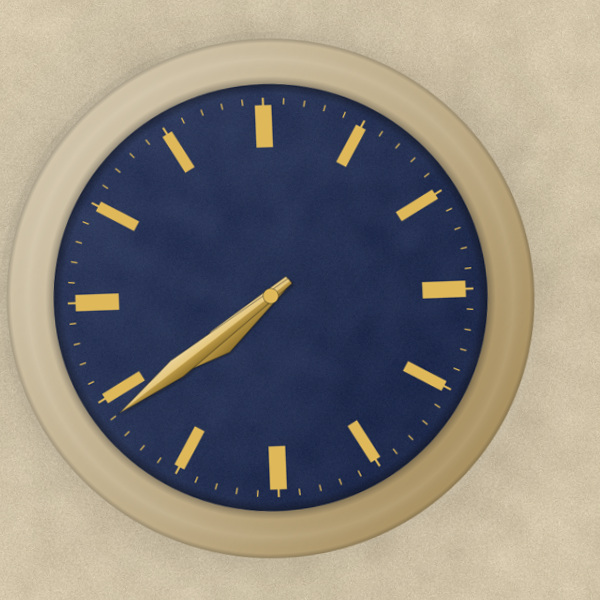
7:39
